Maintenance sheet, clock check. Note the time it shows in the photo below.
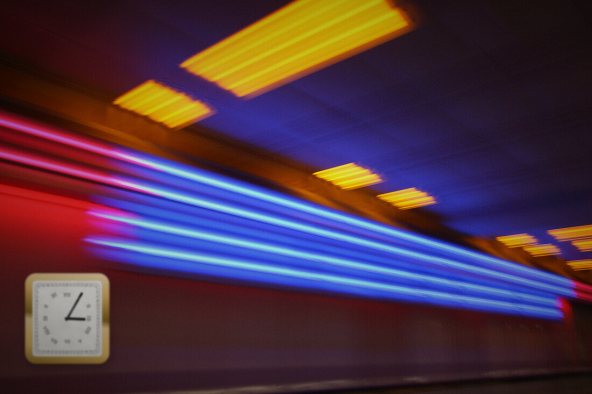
3:05
